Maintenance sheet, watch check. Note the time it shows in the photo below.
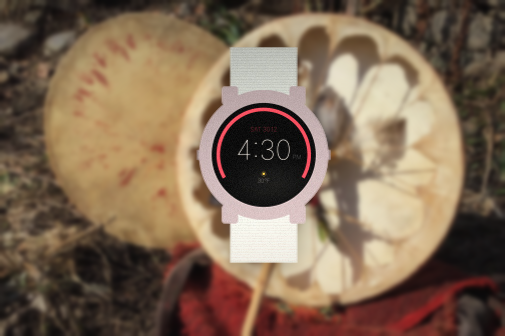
4:30
